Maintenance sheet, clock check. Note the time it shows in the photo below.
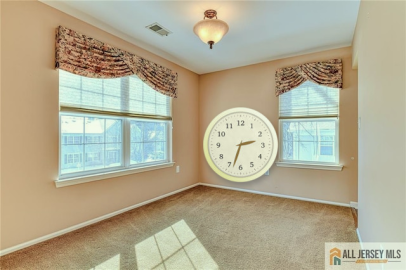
2:33
